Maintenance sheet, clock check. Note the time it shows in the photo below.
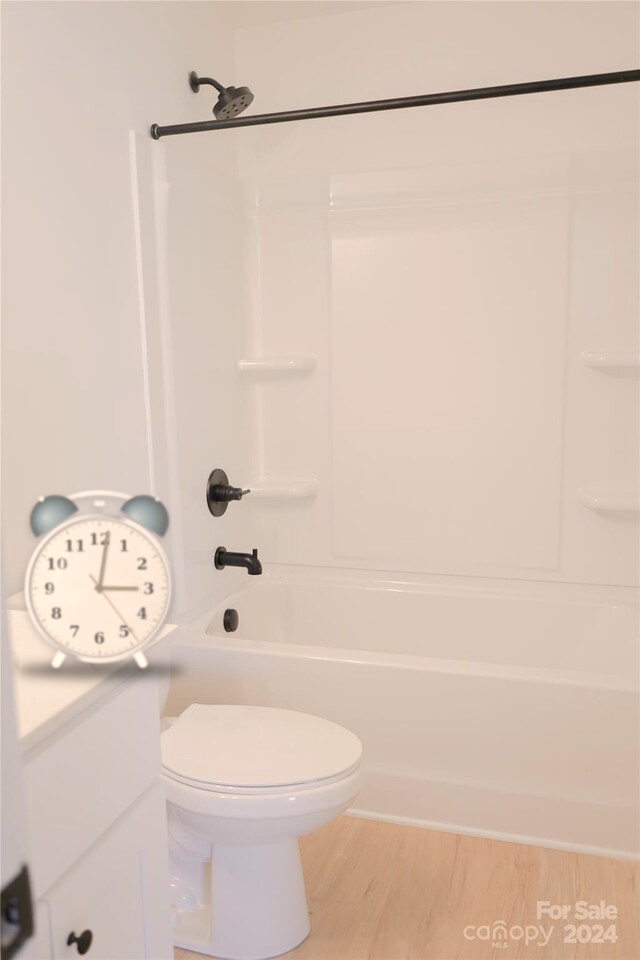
3:01:24
